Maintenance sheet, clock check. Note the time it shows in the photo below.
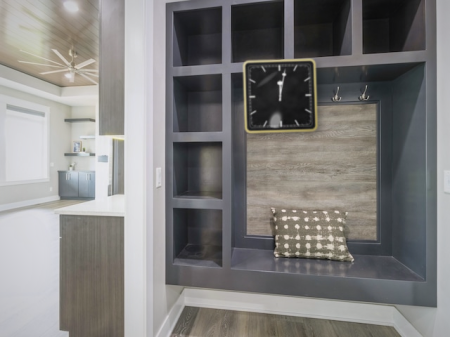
12:02
